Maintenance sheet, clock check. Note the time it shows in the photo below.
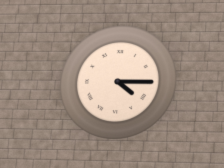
4:15
